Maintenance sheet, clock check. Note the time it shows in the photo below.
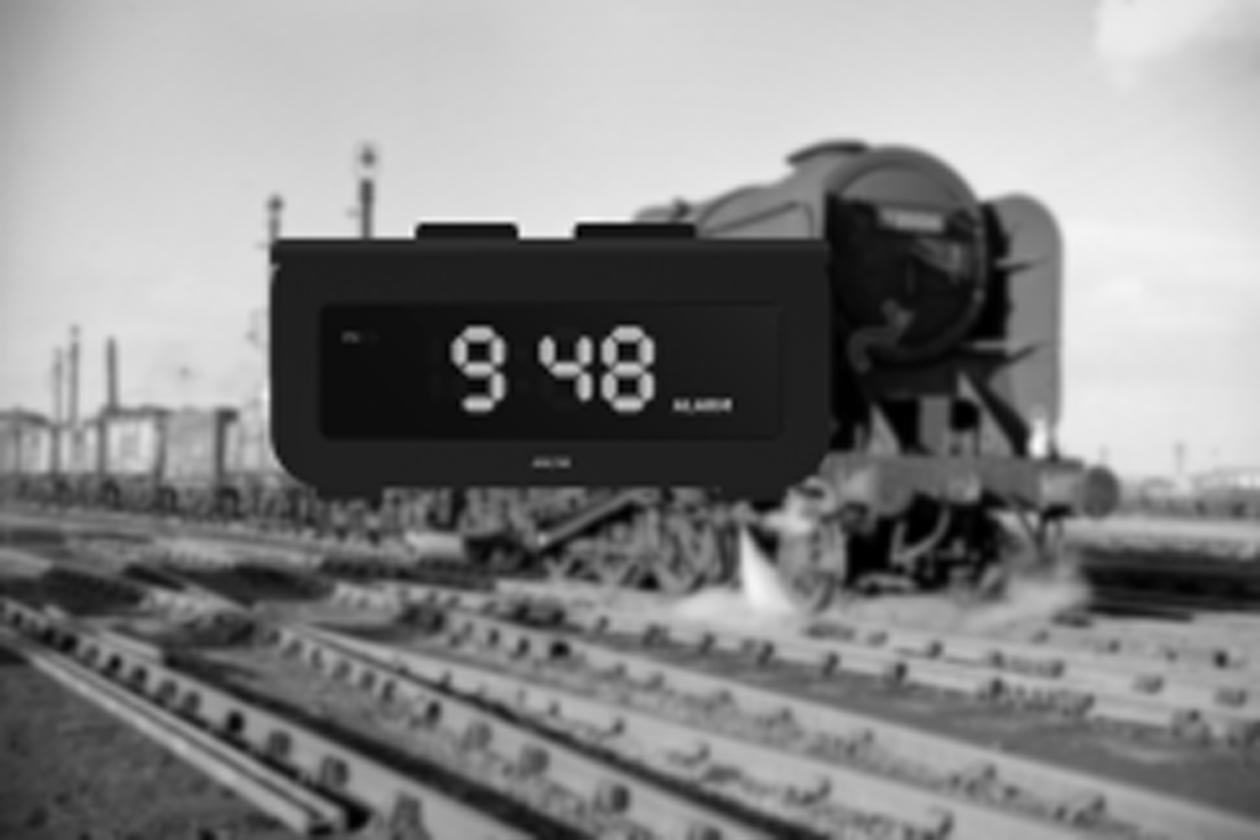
9:48
